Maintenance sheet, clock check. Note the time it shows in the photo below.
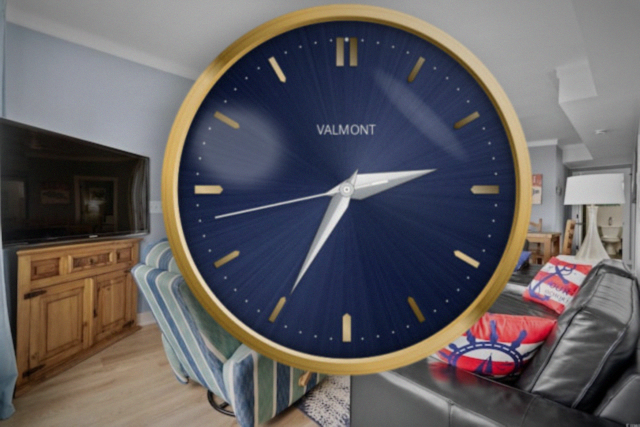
2:34:43
